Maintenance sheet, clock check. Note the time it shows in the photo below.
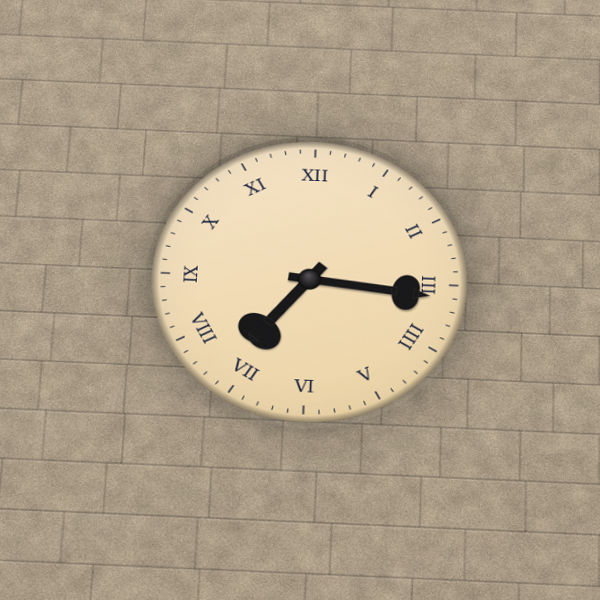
7:16
